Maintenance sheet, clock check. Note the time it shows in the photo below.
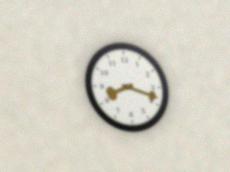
8:18
